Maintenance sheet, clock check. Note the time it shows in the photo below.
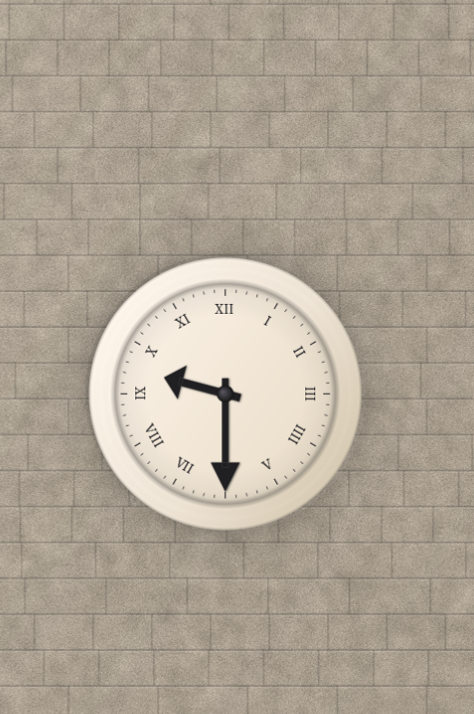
9:30
